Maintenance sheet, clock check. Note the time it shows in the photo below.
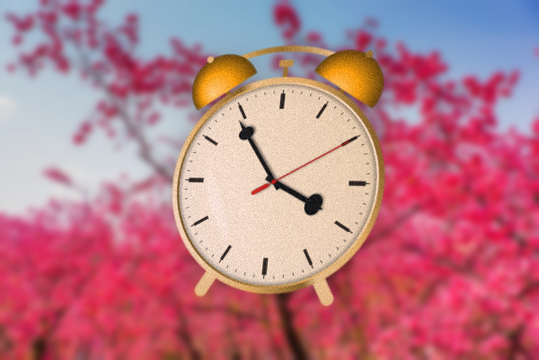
3:54:10
